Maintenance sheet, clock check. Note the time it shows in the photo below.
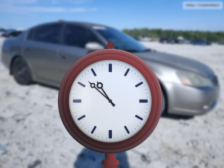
10:52
